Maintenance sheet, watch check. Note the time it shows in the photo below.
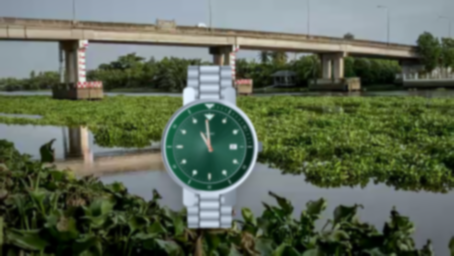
10:59
